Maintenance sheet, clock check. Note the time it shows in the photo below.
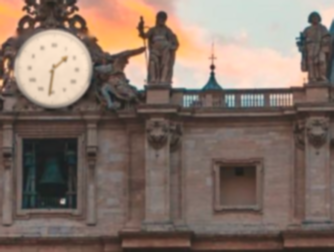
1:31
